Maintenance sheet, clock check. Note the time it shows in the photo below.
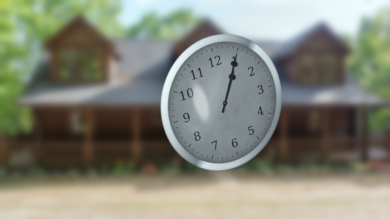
1:05
